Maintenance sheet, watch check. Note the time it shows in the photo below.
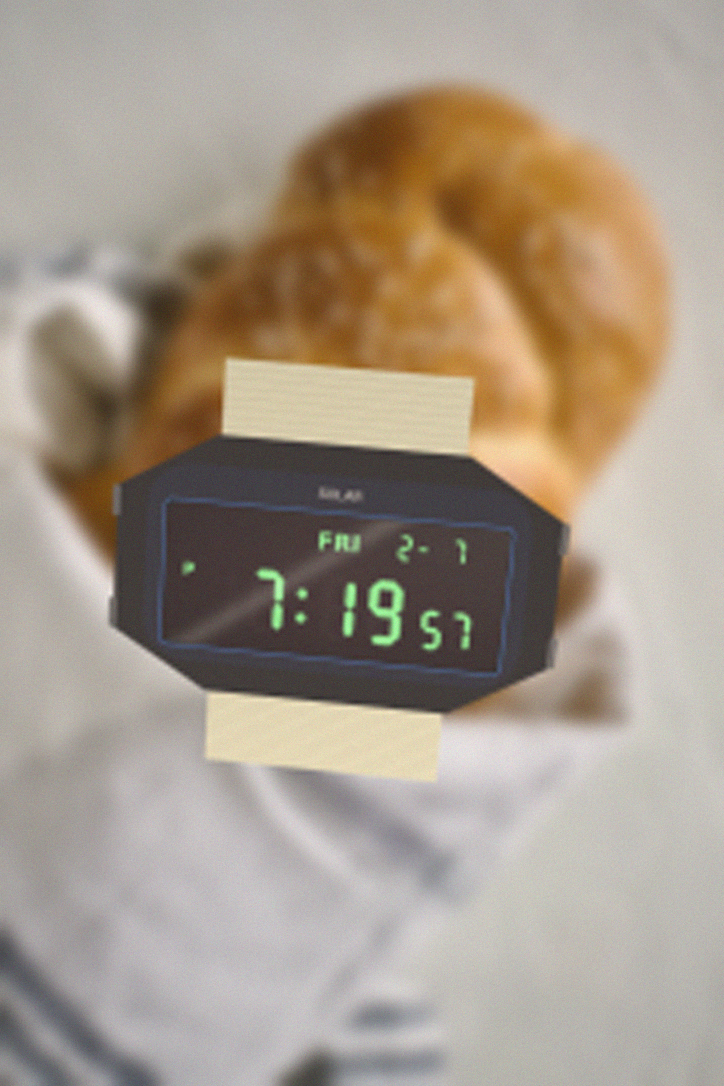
7:19:57
